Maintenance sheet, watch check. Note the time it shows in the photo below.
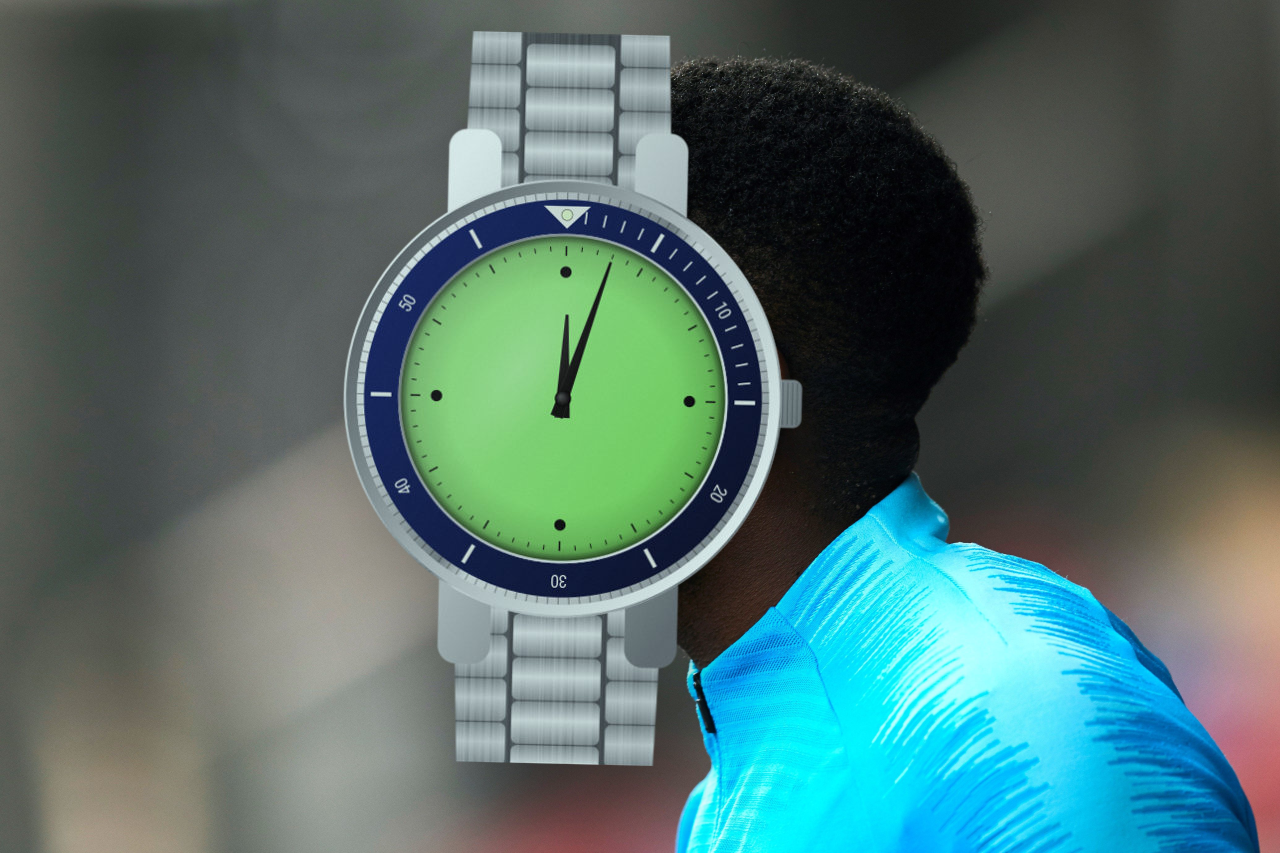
12:03
